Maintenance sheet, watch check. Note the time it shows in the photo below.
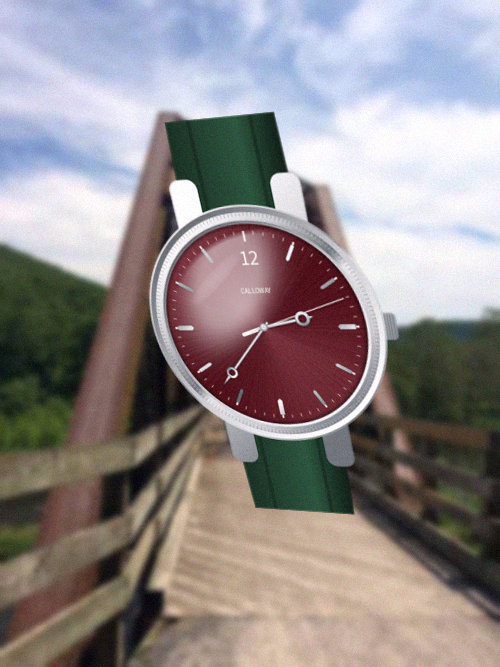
2:37:12
